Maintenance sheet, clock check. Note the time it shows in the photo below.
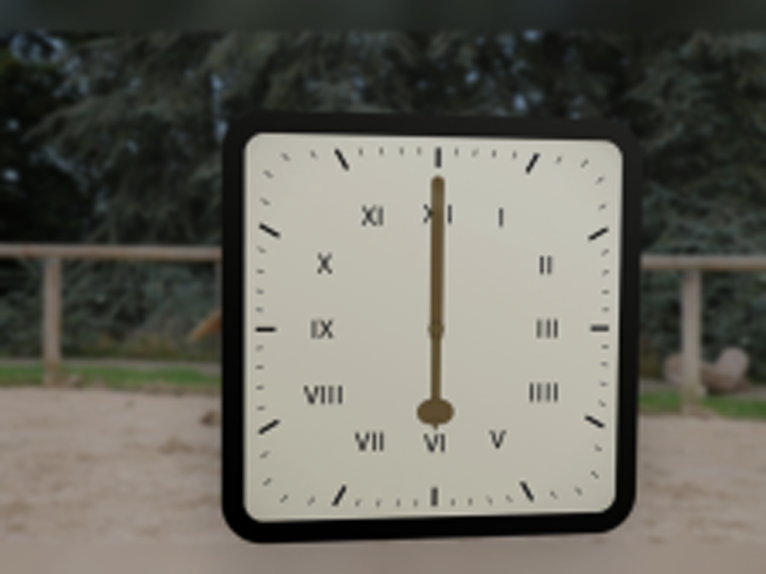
6:00
